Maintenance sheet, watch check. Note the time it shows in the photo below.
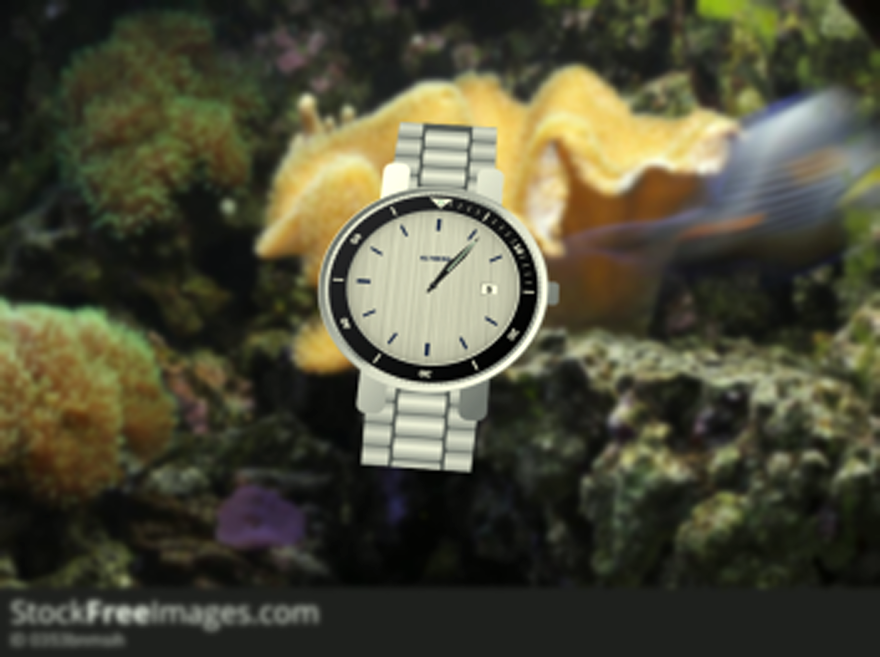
1:06
